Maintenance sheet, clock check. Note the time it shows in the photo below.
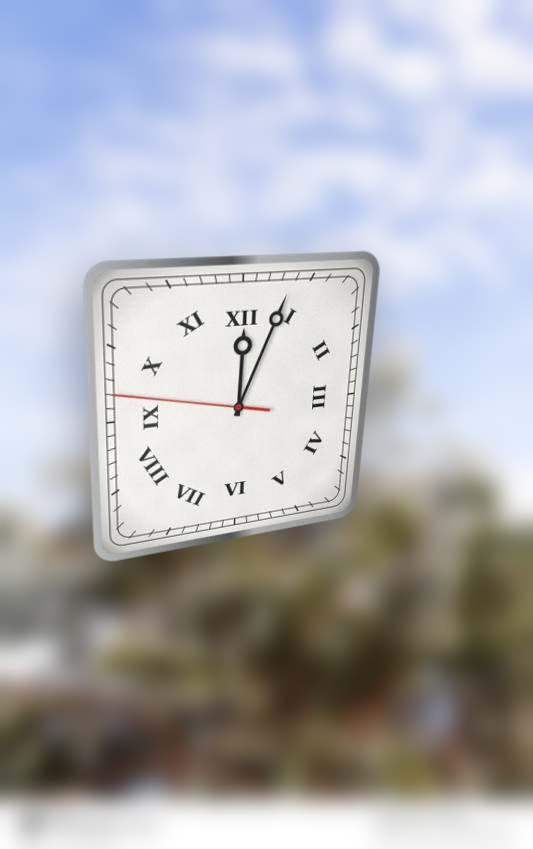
12:03:47
